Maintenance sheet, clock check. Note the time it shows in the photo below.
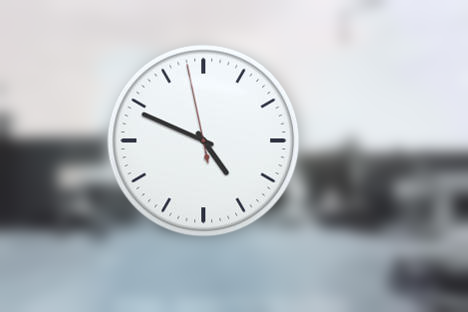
4:48:58
